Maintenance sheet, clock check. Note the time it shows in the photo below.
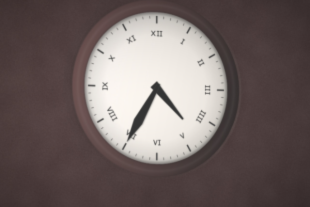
4:35
